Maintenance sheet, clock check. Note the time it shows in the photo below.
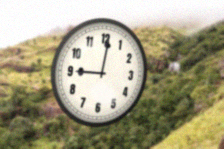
9:01
